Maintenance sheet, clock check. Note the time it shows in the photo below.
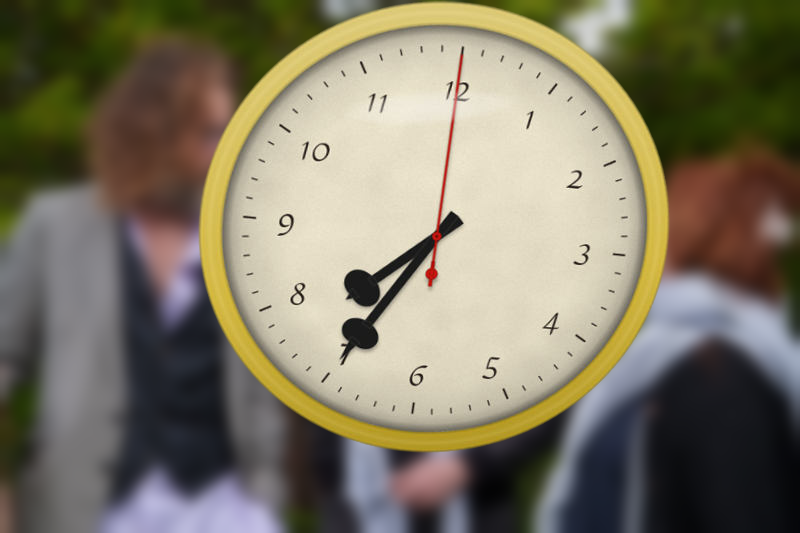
7:35:00
